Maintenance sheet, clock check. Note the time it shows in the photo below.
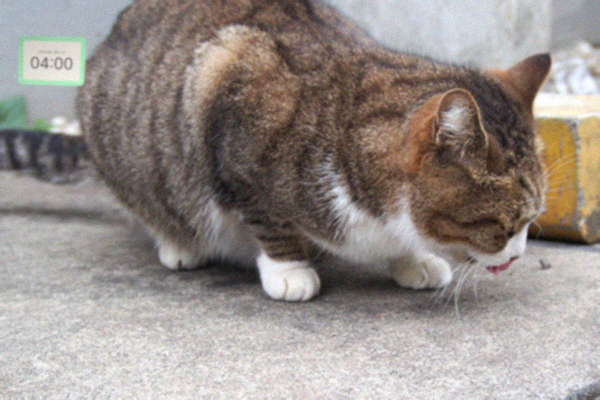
4:00
